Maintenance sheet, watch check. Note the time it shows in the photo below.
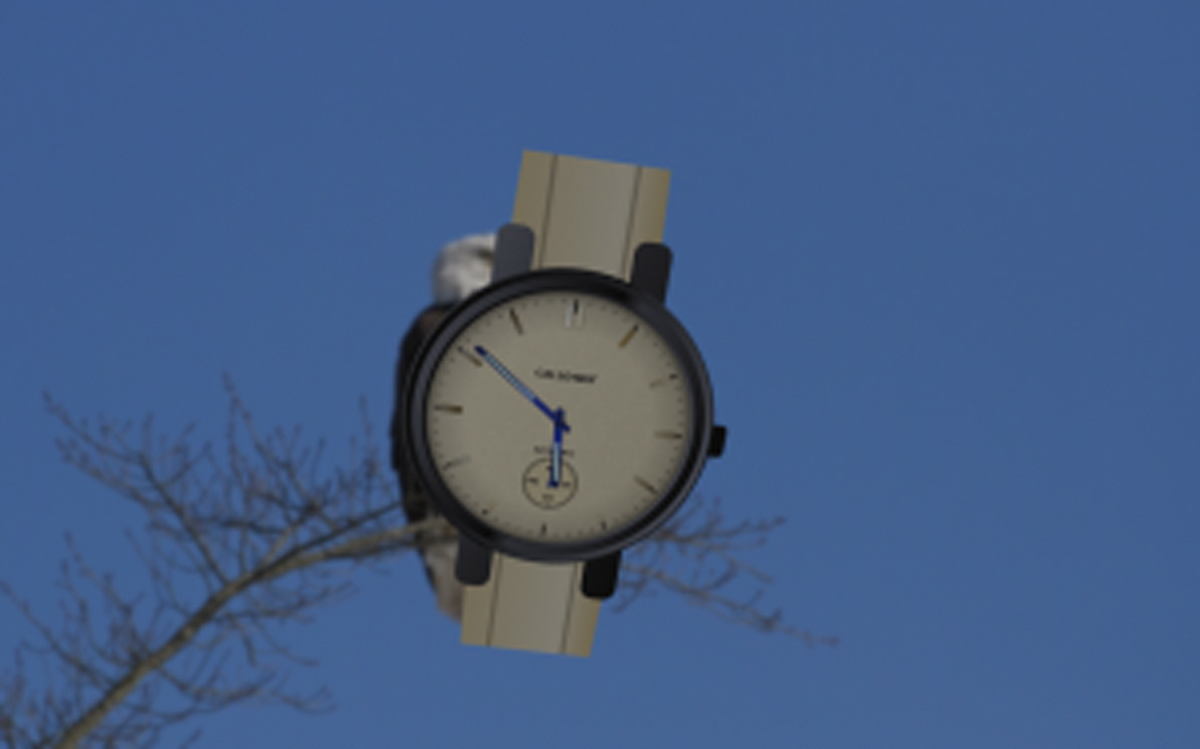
5:51
